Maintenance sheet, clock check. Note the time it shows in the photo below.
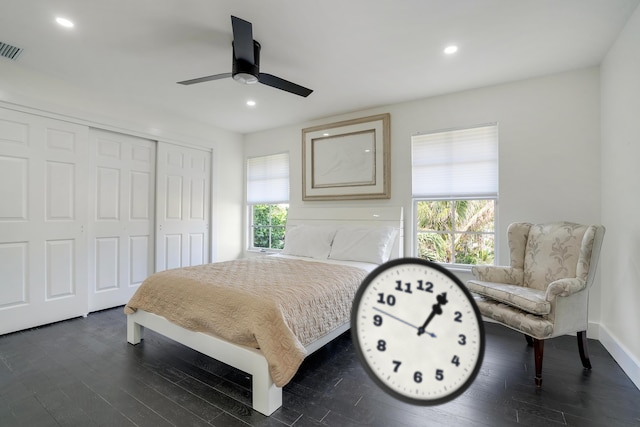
1:04:47
